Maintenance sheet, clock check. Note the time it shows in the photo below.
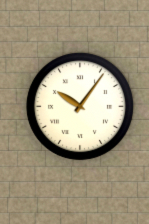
10:06
